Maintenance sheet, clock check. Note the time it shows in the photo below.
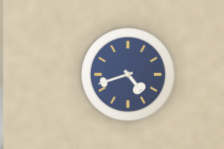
4:42
